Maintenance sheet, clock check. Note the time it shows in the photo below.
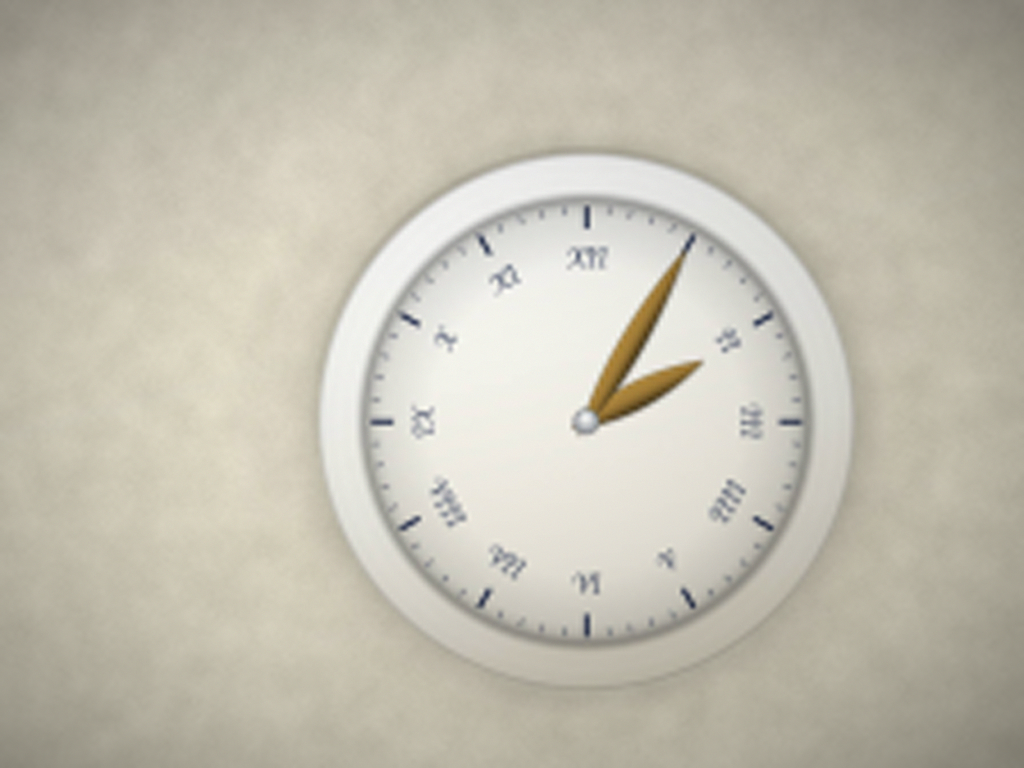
2:05
